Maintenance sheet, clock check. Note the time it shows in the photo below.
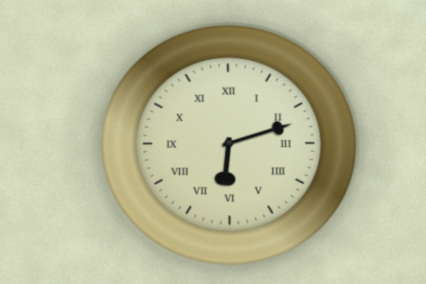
6:12
